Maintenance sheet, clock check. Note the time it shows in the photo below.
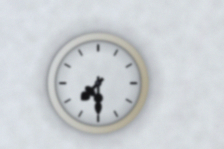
7:30
